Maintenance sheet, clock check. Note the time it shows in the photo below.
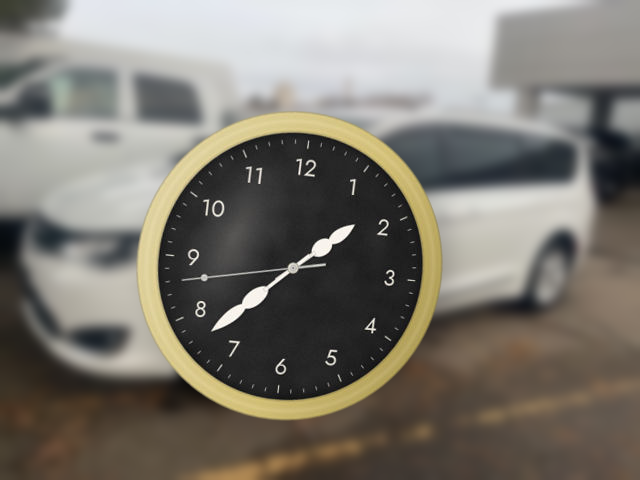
1:37:43
